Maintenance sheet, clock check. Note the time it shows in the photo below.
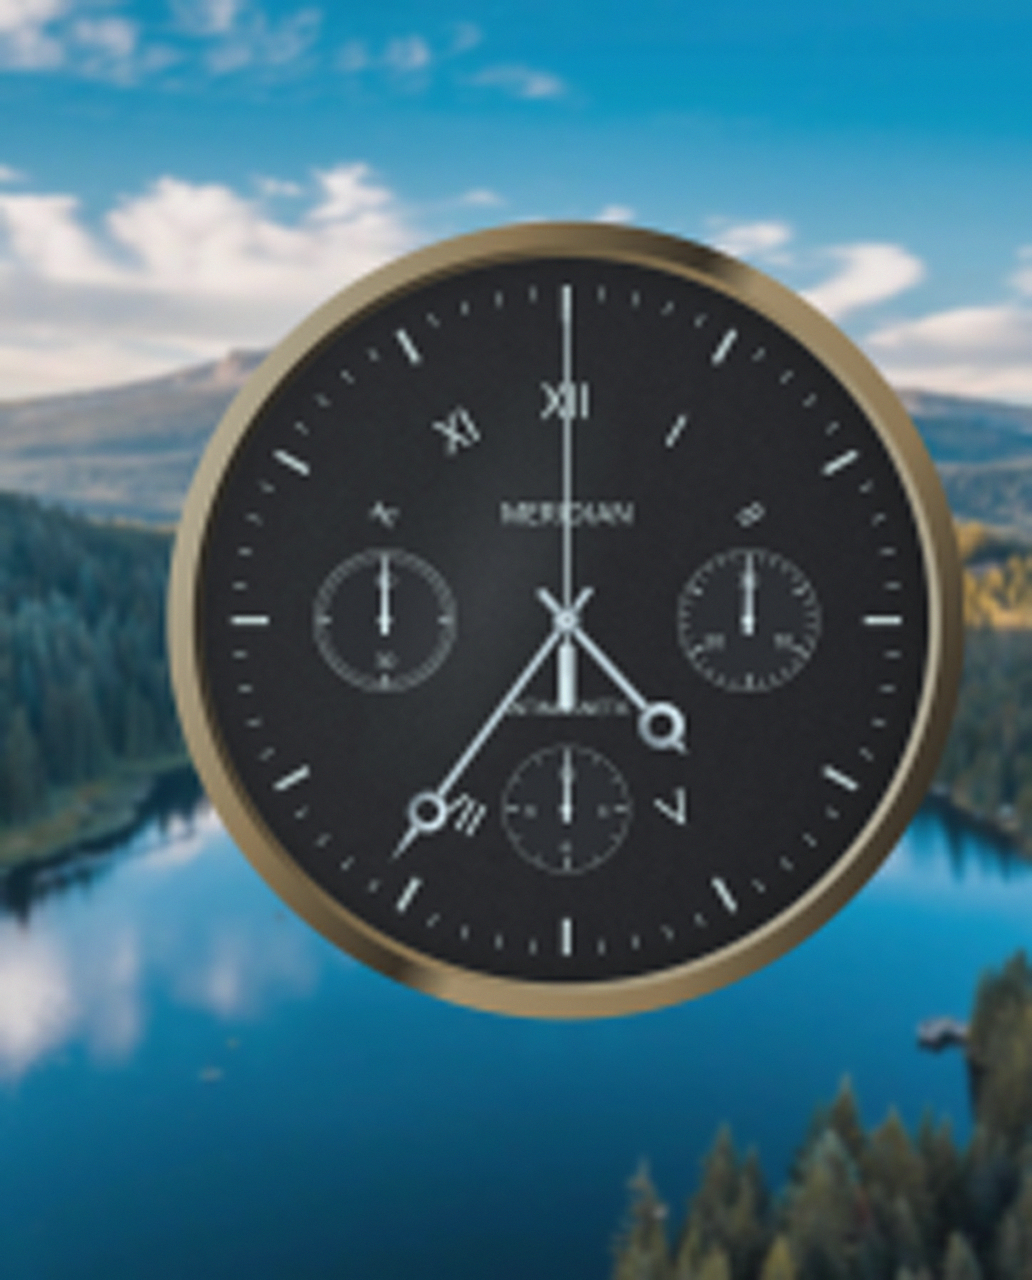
4:36
